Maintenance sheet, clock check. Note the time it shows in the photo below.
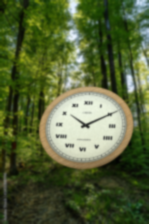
10:10
